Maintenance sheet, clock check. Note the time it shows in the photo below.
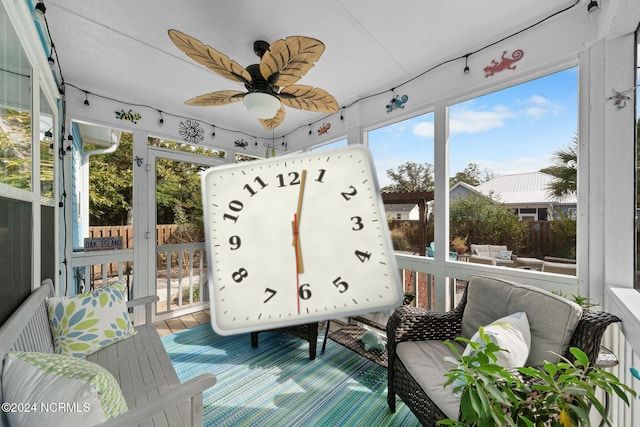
6:02:31
